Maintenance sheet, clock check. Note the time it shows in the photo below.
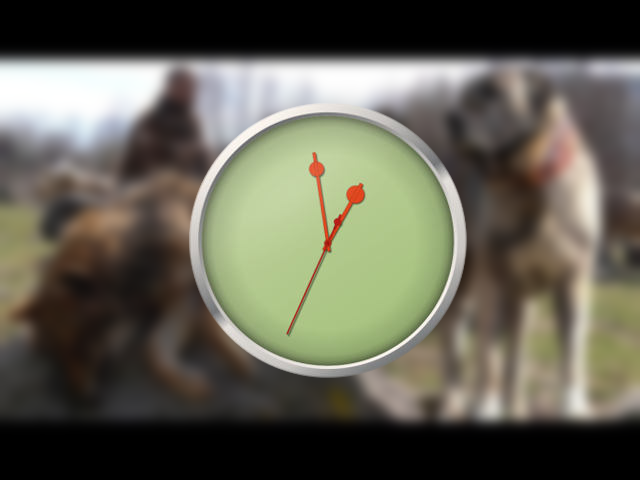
12:58:34
